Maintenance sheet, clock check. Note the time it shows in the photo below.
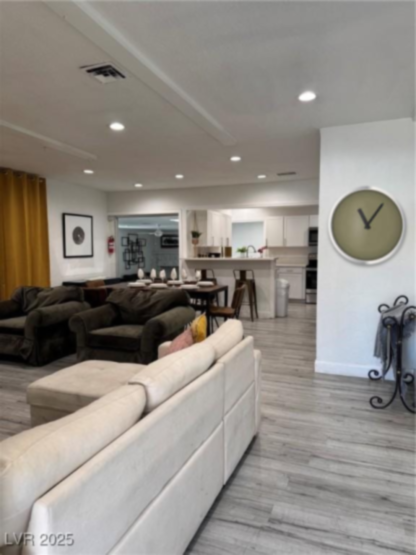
11:06
